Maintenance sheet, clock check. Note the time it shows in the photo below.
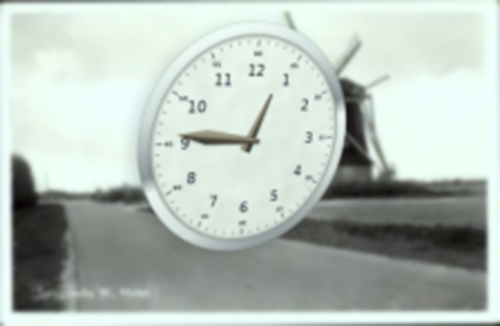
12:46
